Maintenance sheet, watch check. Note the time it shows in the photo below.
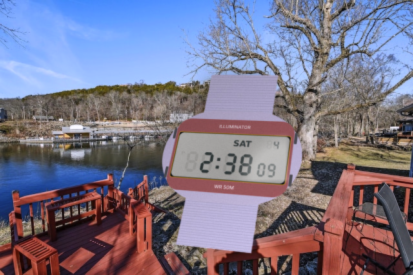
2:38:09
